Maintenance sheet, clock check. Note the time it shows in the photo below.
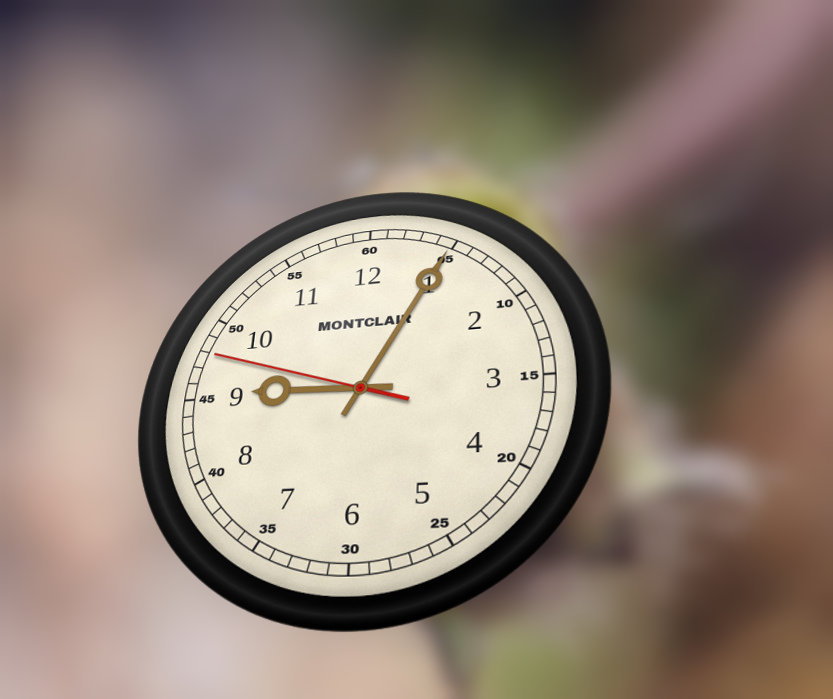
9:04:48
